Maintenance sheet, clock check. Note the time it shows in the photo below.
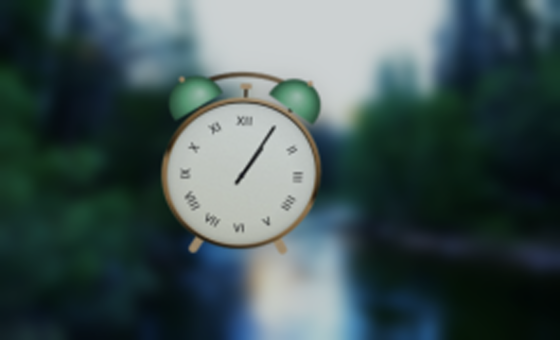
1:05
